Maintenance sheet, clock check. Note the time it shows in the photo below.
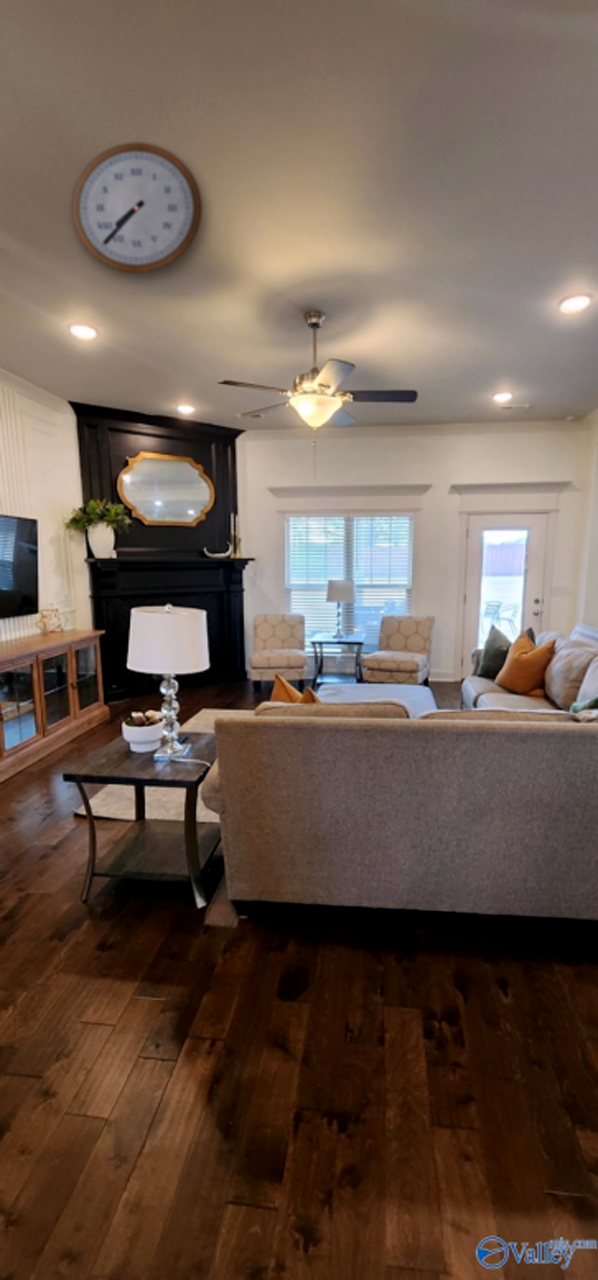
7:37
